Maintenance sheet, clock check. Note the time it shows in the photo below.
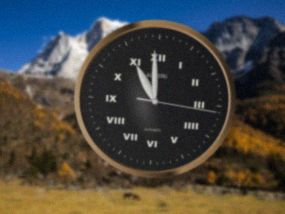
10:59:16
